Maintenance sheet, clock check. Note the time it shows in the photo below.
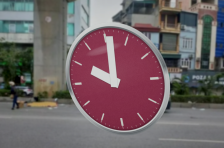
10:01
